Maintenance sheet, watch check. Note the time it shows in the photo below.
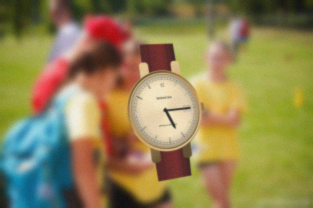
5:15
